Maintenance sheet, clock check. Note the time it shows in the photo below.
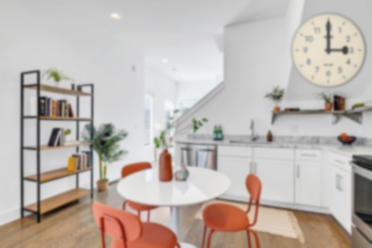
3:00
